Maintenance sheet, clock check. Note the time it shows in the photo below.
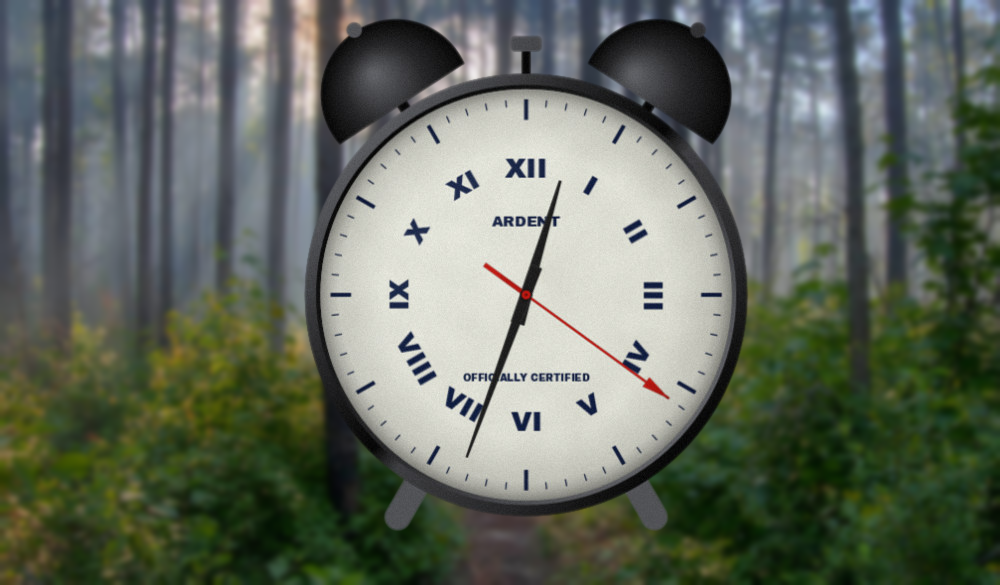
12:33:21
